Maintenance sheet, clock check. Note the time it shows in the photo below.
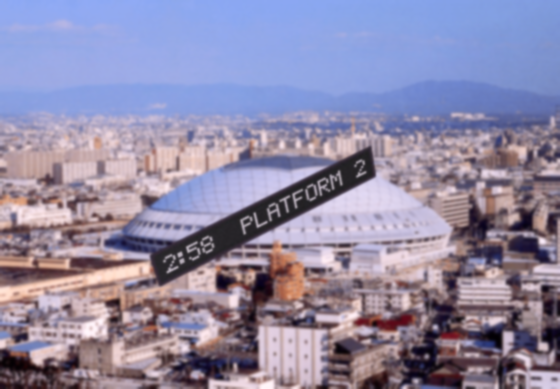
2:58
